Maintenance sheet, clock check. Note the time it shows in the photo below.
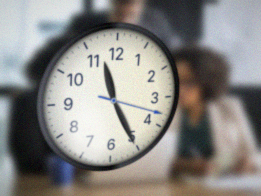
11:25:18
